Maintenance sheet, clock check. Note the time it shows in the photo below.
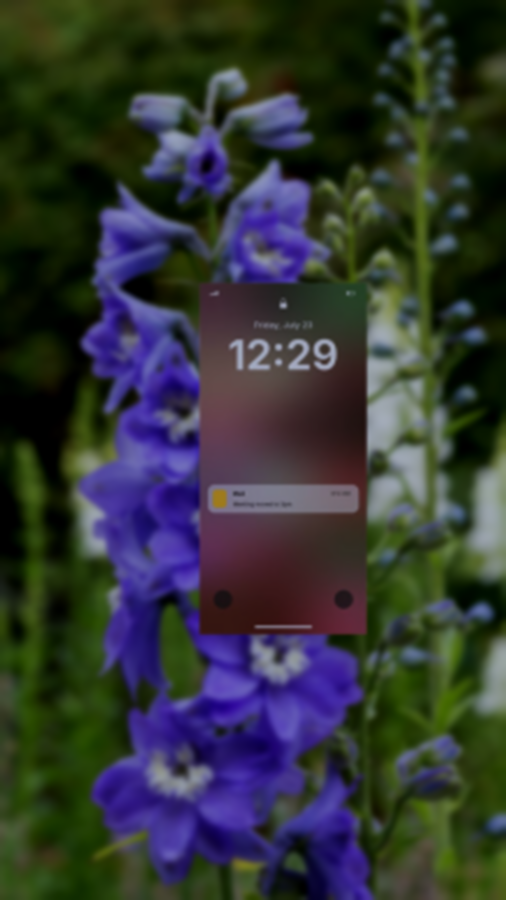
12:29
